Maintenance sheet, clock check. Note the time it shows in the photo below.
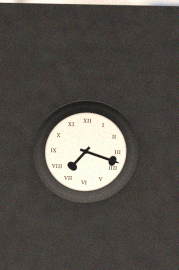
7:18
